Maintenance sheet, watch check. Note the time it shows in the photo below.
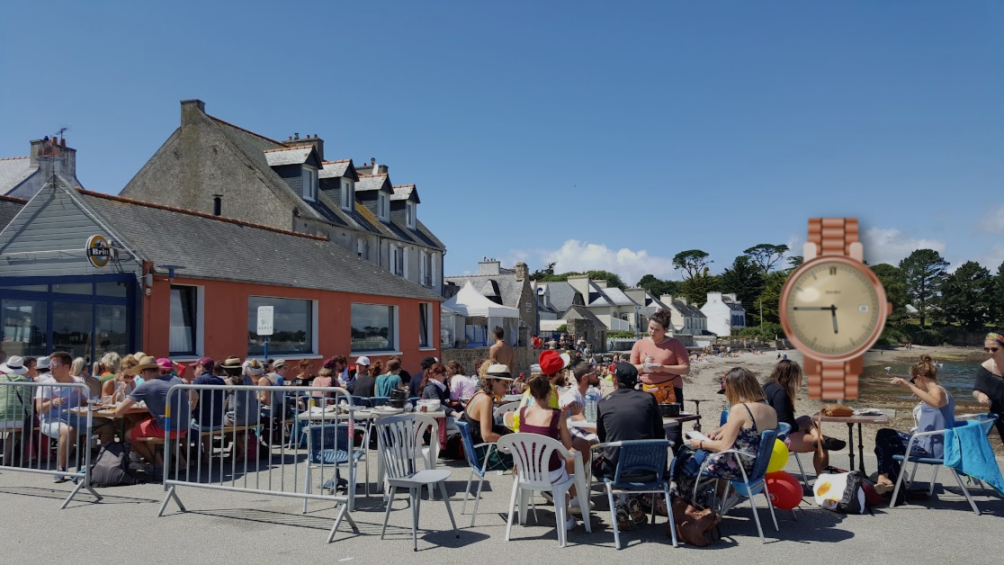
5:45
